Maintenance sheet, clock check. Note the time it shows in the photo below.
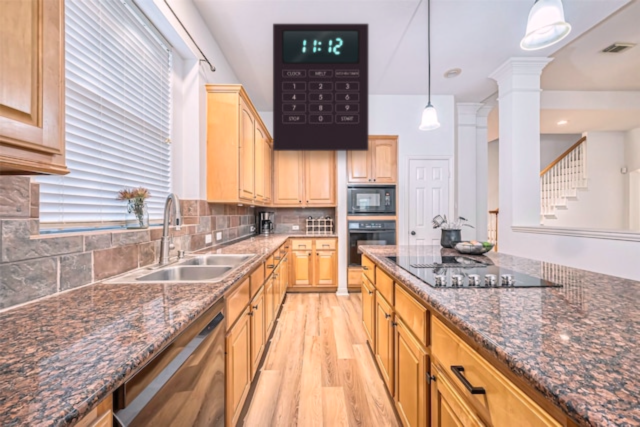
11:12
